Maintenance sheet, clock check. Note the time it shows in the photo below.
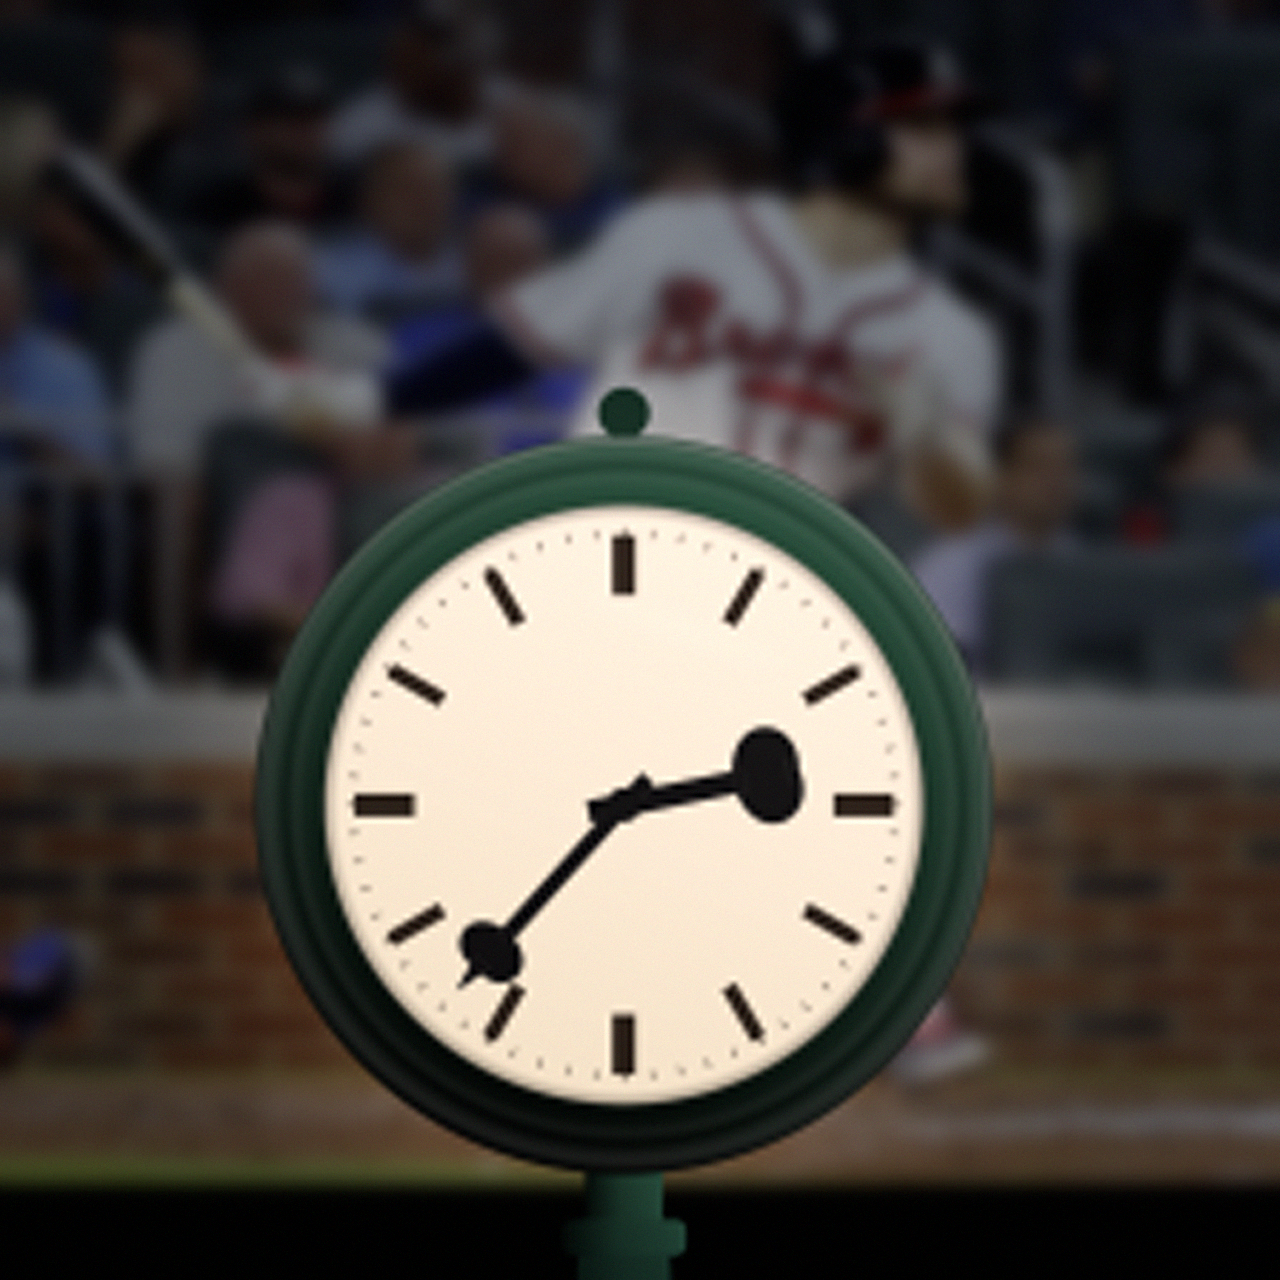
2:37
